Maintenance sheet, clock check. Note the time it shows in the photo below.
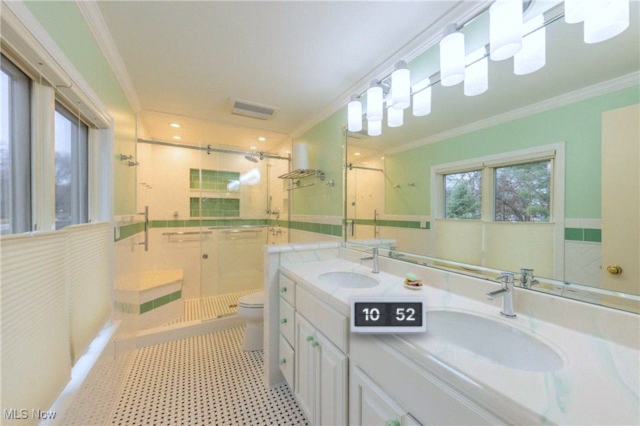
10:52
